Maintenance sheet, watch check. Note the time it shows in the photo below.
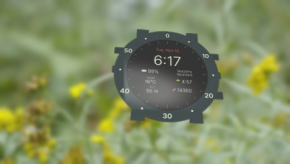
6:17
